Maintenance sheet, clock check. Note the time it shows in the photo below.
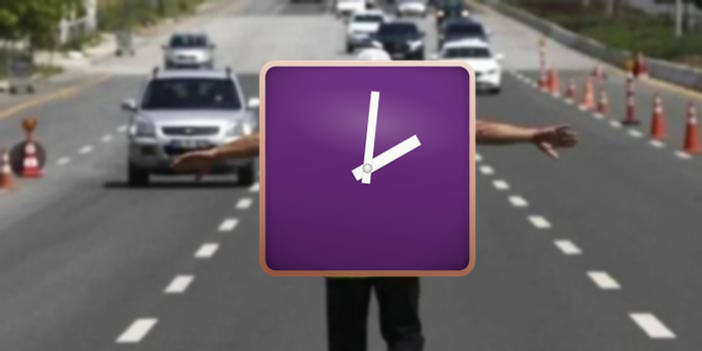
2:01
